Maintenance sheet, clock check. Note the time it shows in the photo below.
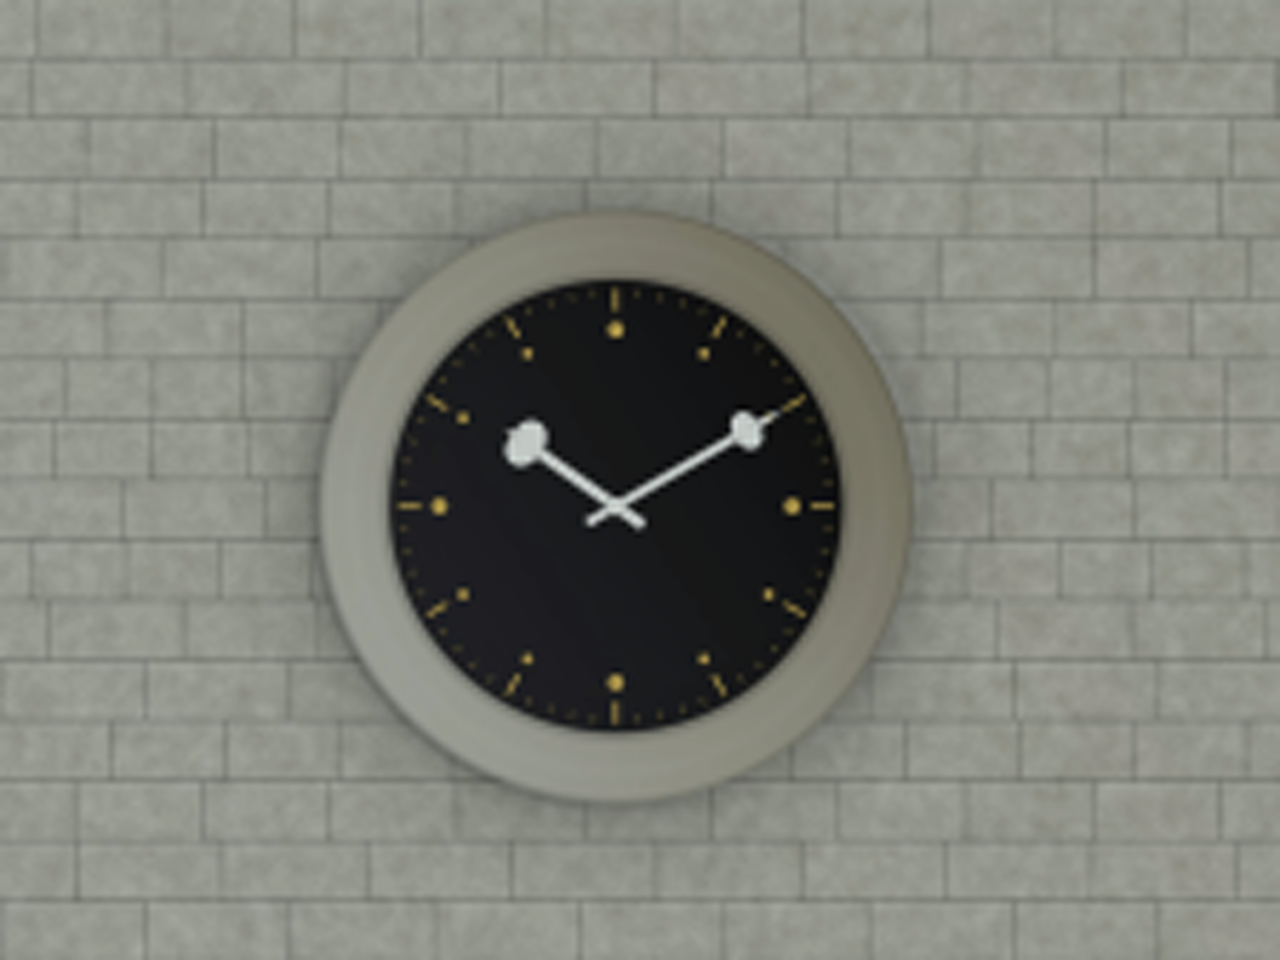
10:10
